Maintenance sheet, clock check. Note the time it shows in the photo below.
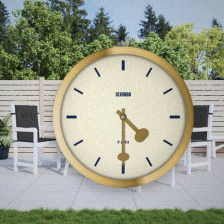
4:30
